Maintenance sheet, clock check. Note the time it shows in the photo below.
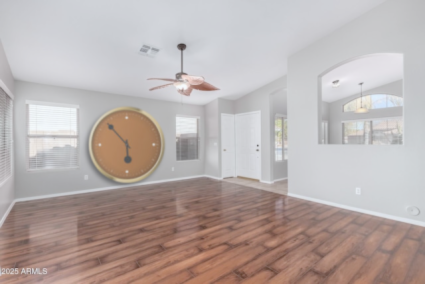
5:53
